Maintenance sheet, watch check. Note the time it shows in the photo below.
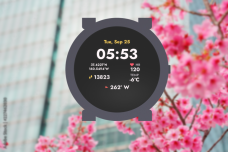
5:53
